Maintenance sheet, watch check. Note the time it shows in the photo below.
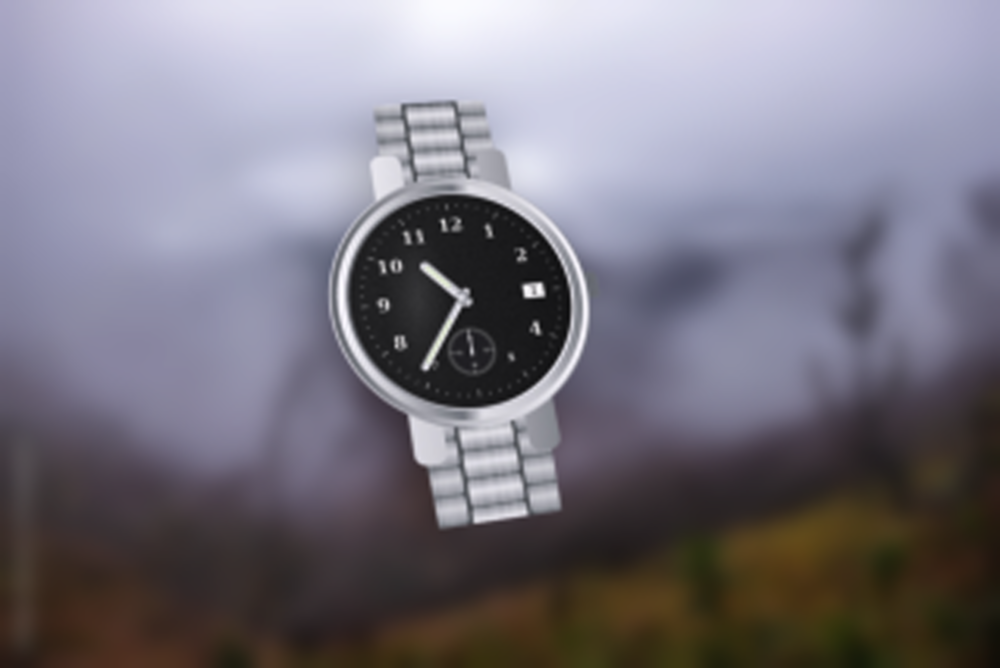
10:36
